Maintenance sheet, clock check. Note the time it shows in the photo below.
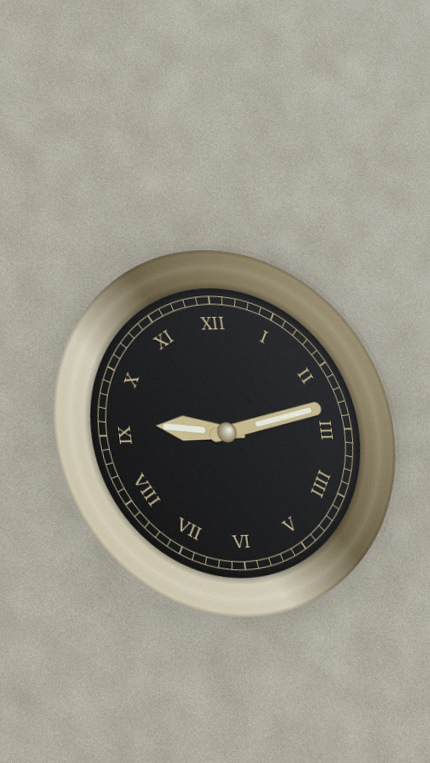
9:13
